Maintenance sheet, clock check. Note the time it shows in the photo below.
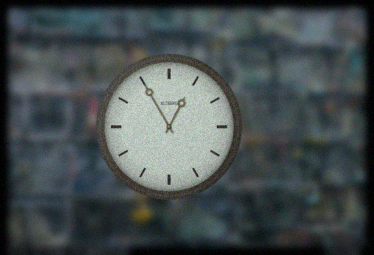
12:55
